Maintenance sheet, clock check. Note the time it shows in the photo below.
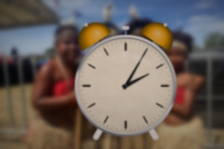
2:05
